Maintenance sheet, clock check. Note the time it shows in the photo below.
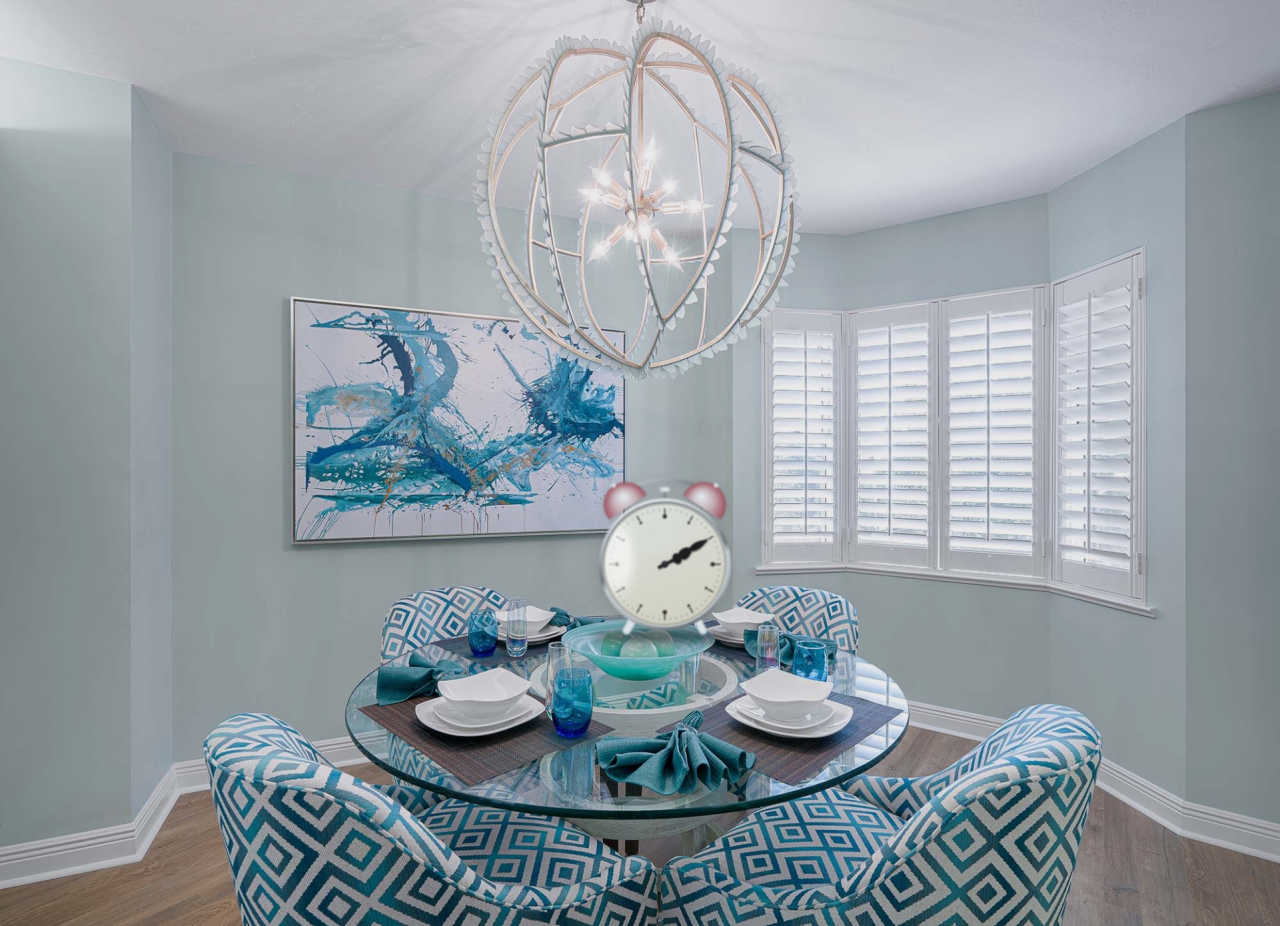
2:10
